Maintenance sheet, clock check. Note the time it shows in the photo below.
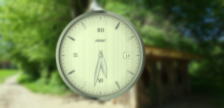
5:32
